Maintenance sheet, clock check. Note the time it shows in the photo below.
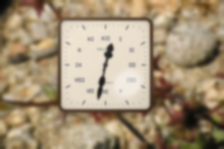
12:32
